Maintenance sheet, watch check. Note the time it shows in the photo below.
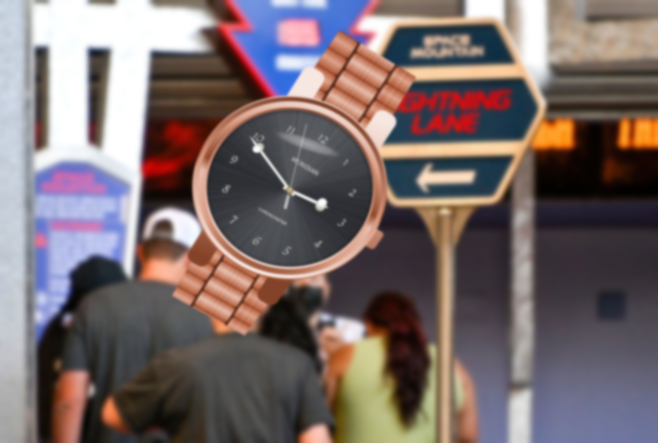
2:48:57
